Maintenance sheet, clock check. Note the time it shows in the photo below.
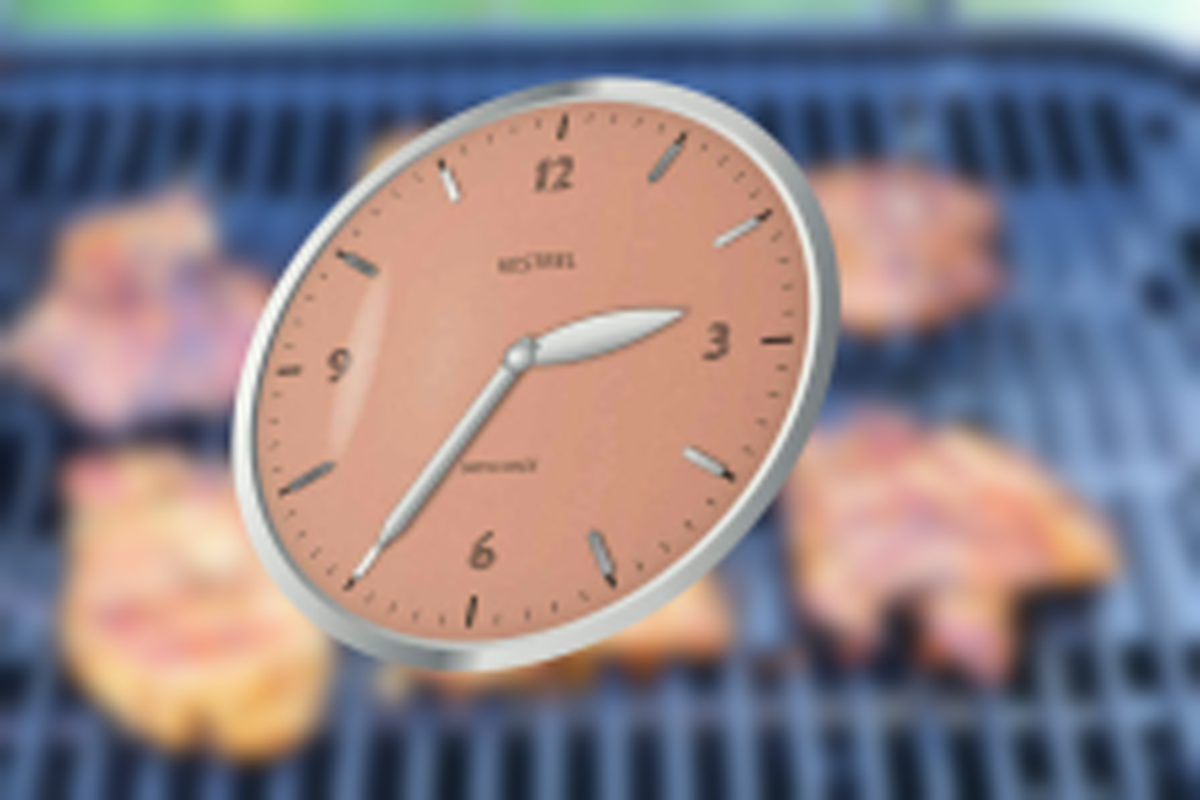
2:35
